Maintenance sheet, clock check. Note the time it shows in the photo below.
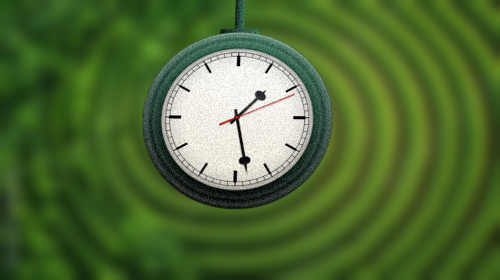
1:28:11
